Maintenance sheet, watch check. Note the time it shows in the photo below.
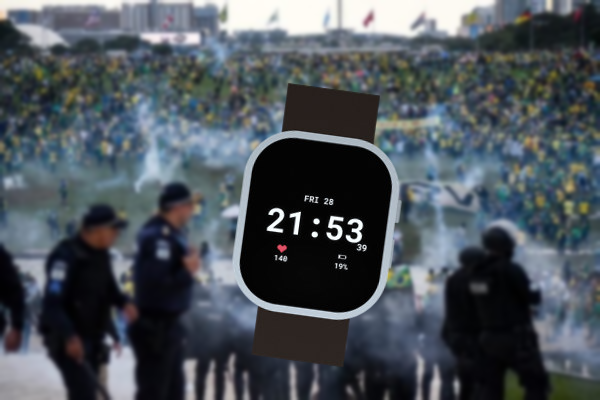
21:53:39
